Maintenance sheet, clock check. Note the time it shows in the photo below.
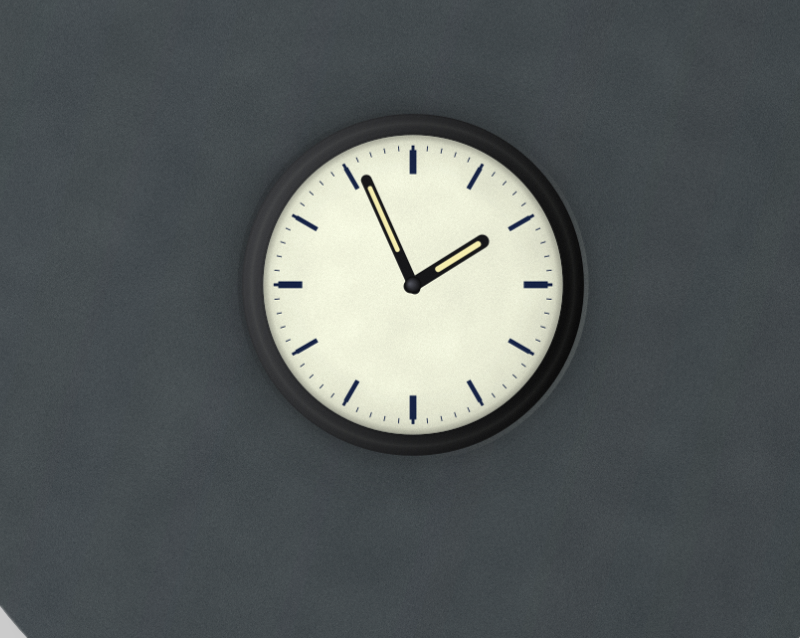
1:56
